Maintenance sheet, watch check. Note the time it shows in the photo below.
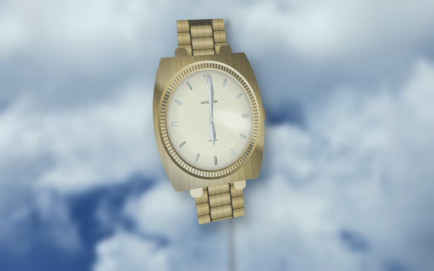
6:01
